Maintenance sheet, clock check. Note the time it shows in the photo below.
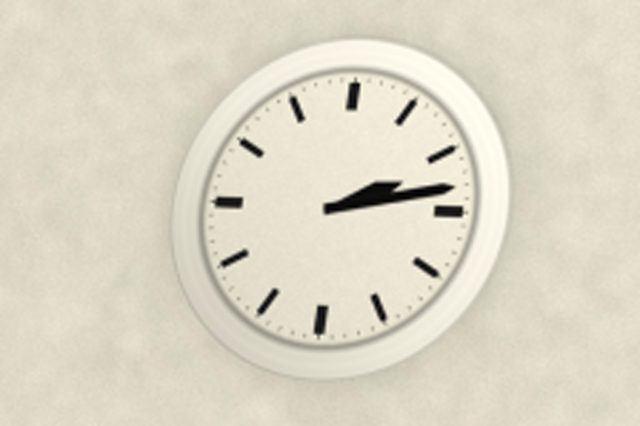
2:13
